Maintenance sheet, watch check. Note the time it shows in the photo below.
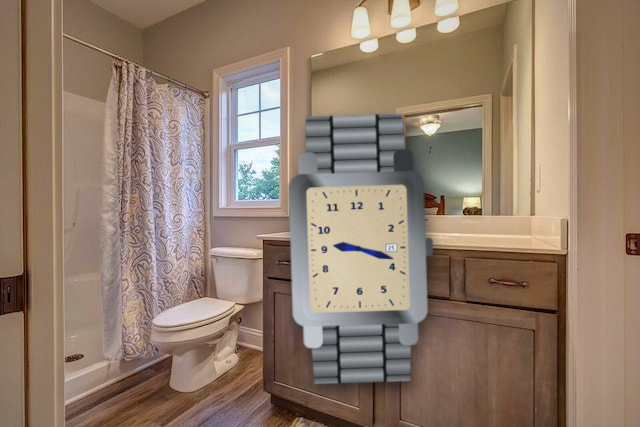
9:18
